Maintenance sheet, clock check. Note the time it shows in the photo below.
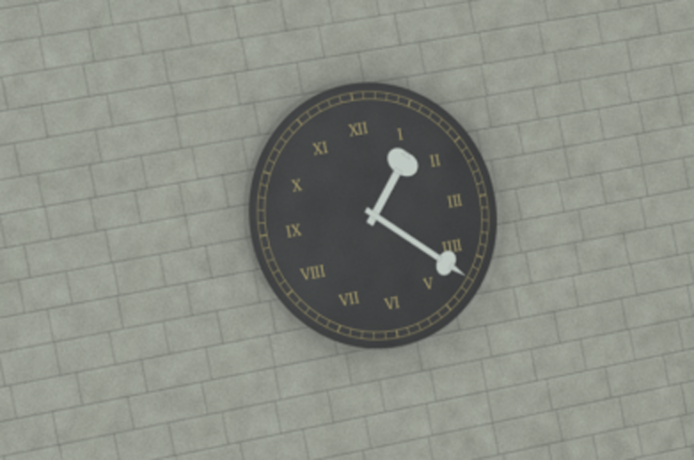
1:22
